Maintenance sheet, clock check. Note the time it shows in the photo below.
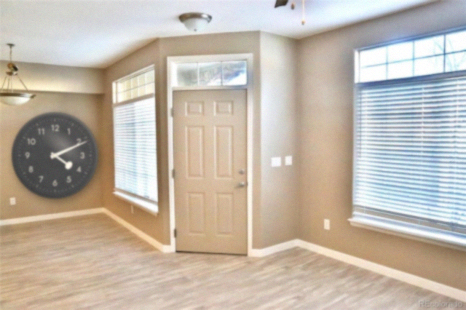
4:11
